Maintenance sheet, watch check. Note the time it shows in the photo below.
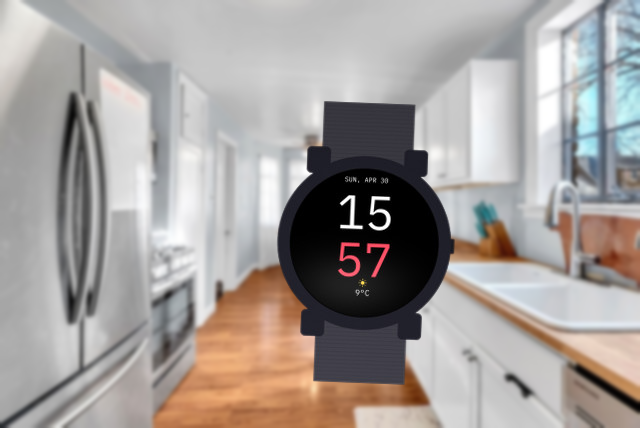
15:57
